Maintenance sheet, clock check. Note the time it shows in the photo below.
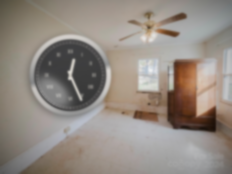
12:26
